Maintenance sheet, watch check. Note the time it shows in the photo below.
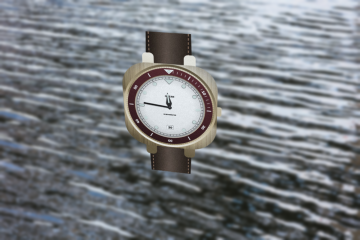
11:46
